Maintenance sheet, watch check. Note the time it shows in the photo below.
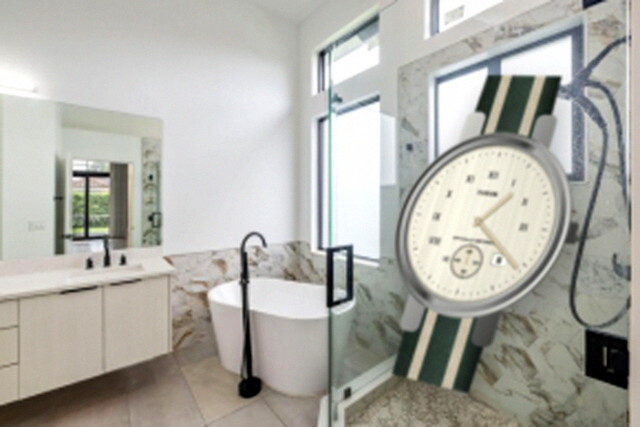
1:21
